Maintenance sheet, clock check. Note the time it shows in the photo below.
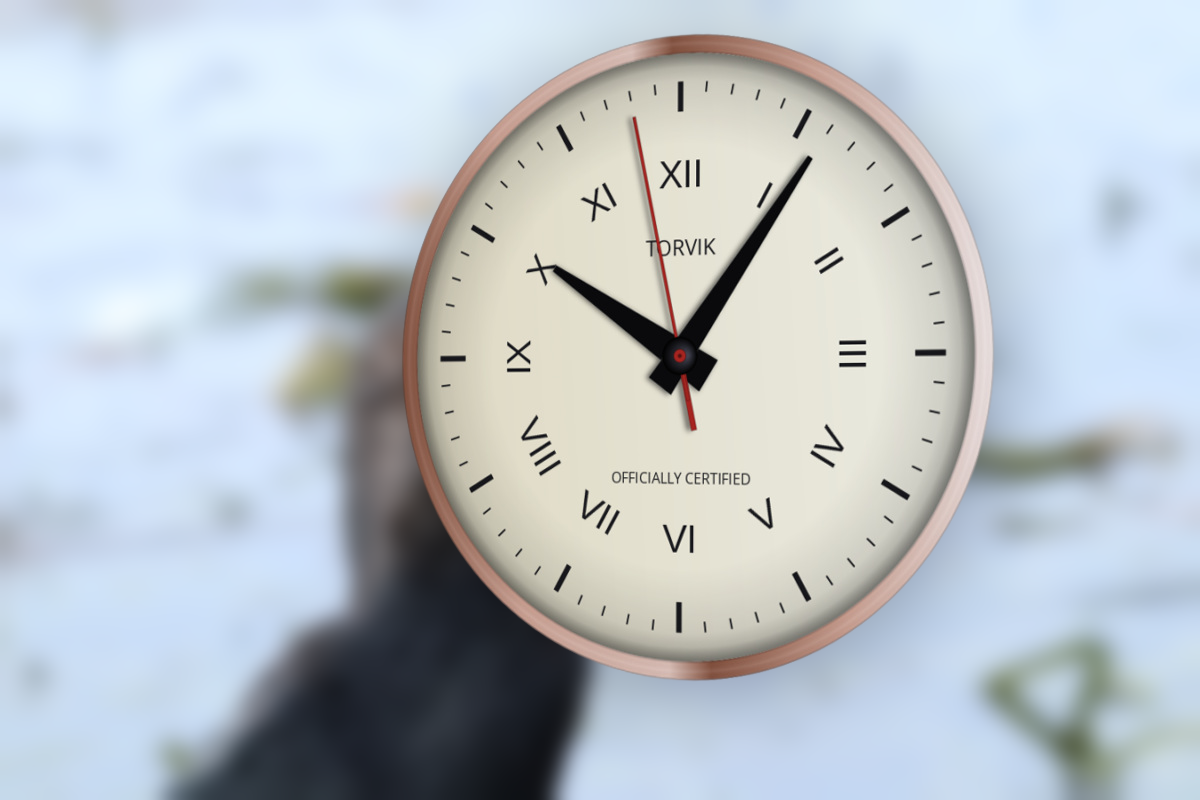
10:05:58
